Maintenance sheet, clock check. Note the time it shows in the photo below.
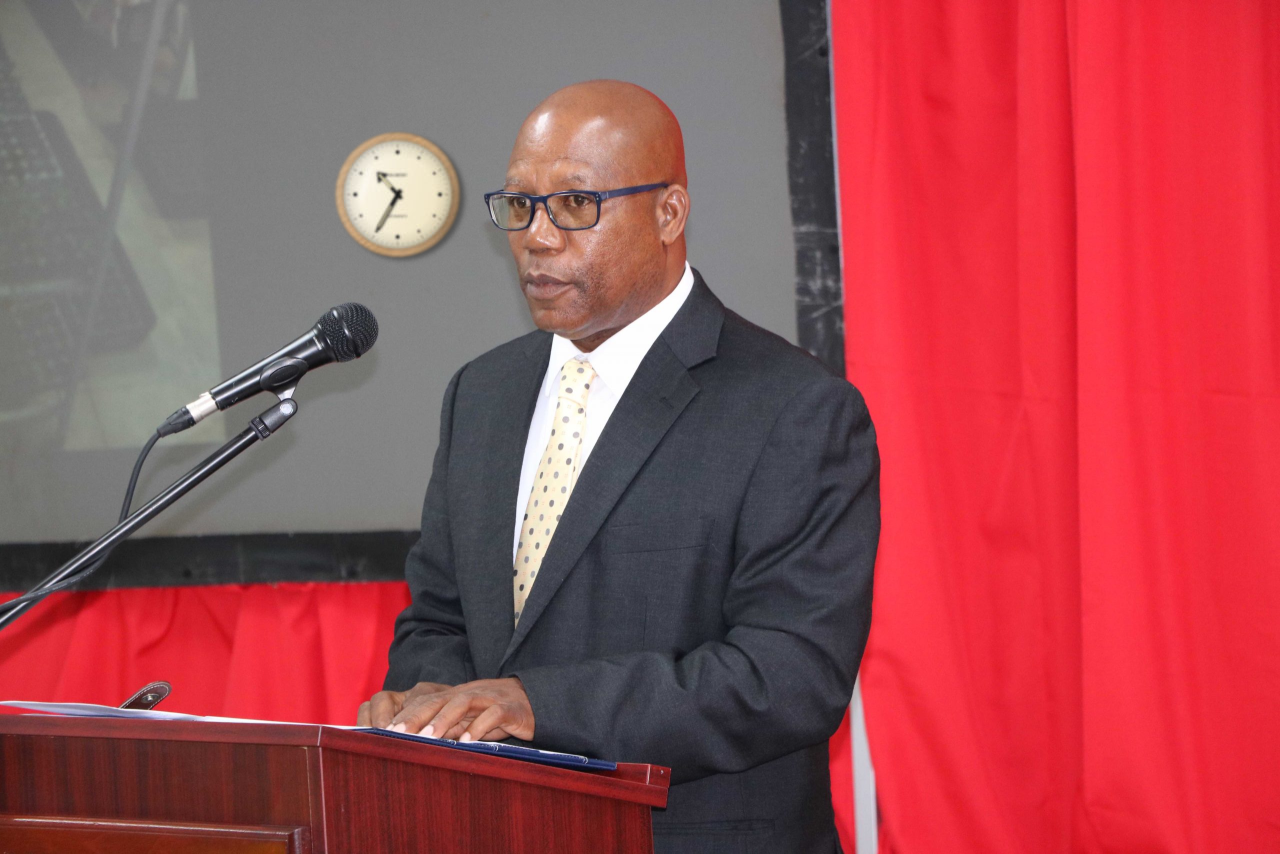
10:35
